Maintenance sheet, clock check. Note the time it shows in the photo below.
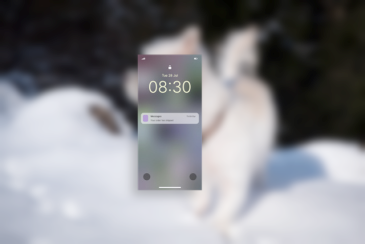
8:30
